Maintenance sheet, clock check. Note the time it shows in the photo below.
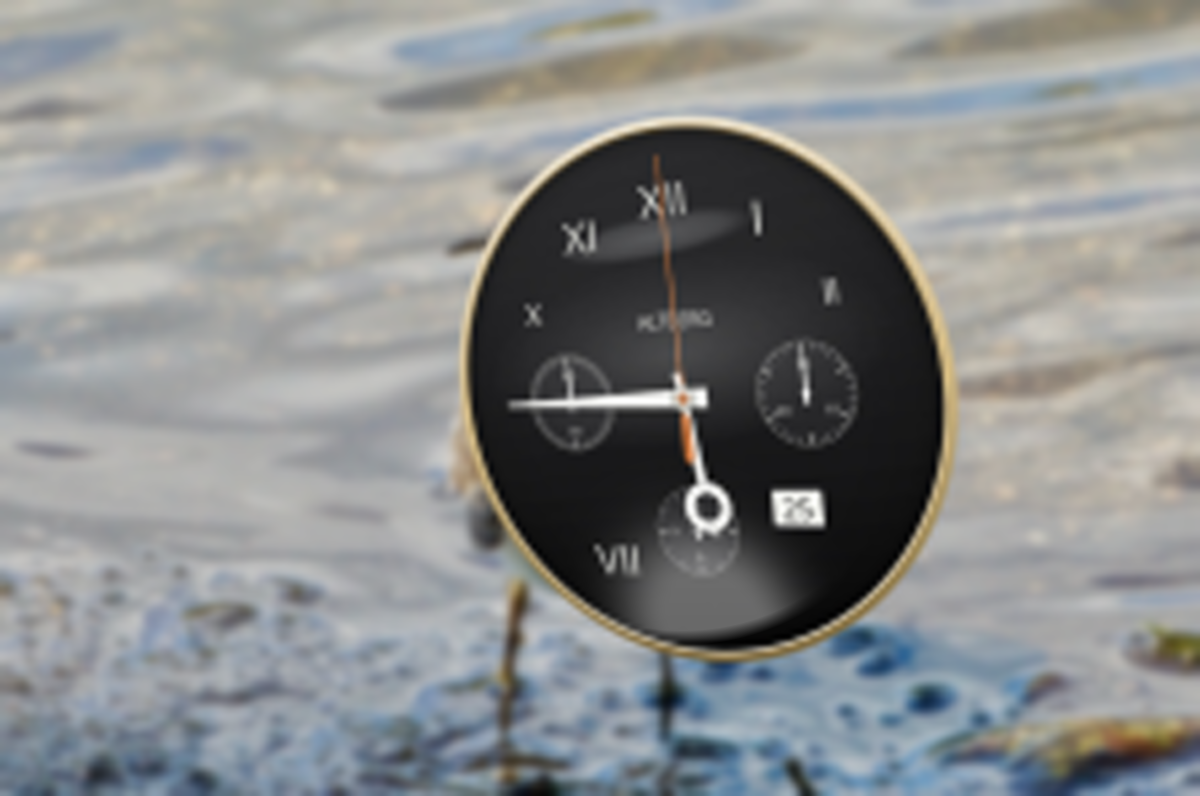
5:45
